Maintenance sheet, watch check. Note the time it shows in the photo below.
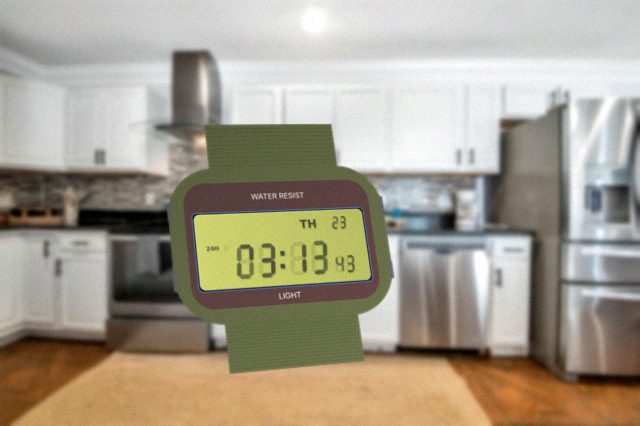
3:13:43
